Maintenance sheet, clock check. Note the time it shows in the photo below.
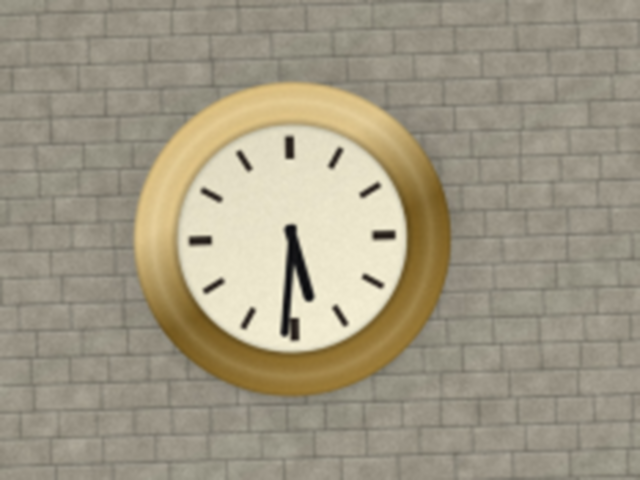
5:31
